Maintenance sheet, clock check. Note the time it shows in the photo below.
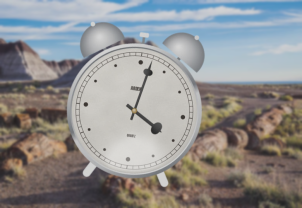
4:02
